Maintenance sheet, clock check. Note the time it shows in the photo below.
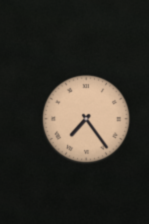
7:24
